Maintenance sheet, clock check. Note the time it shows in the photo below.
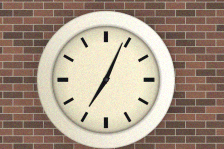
7:04
